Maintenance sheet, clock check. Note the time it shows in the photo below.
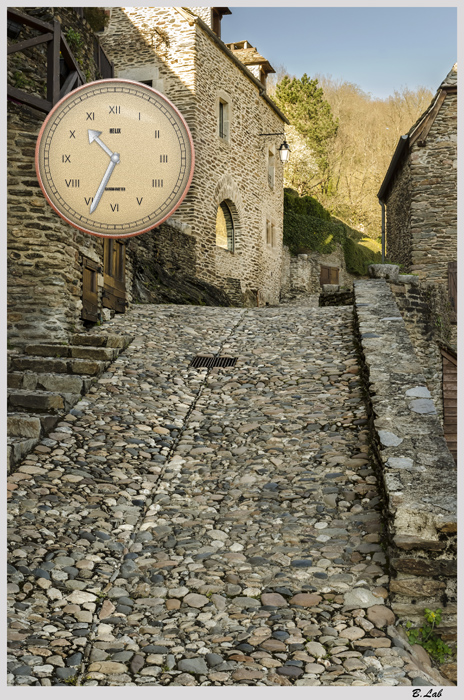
10:34
